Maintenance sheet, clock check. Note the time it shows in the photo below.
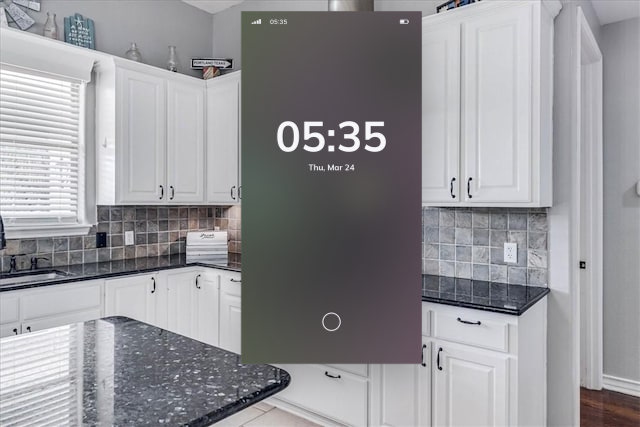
5:35
